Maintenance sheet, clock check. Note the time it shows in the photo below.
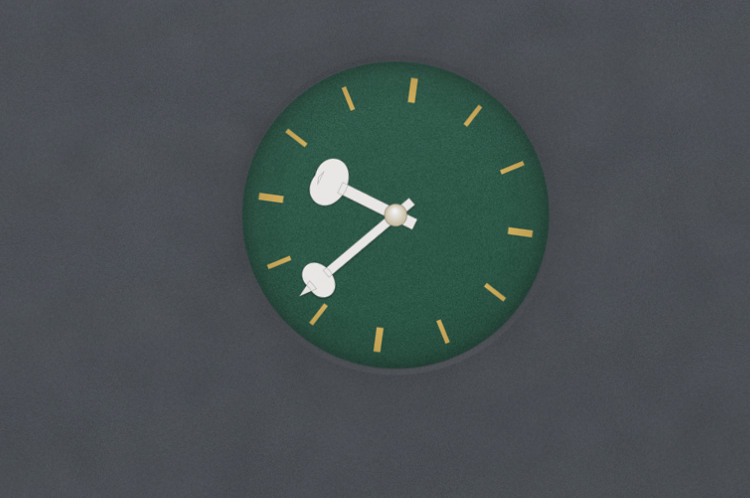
9:37
